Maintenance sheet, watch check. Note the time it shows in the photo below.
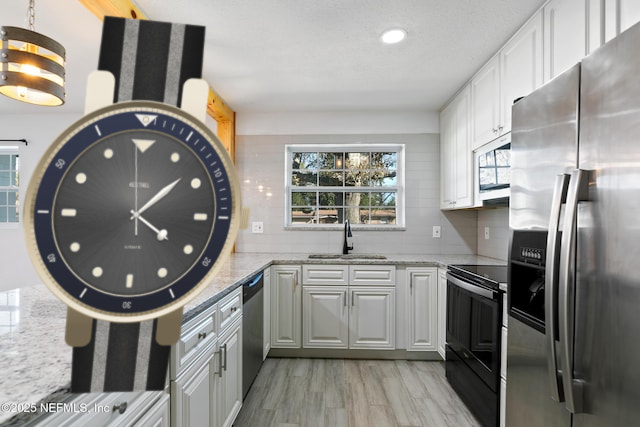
4:07:59
